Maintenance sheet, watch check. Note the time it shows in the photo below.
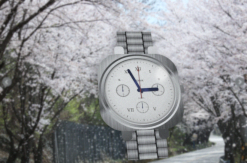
2:56
